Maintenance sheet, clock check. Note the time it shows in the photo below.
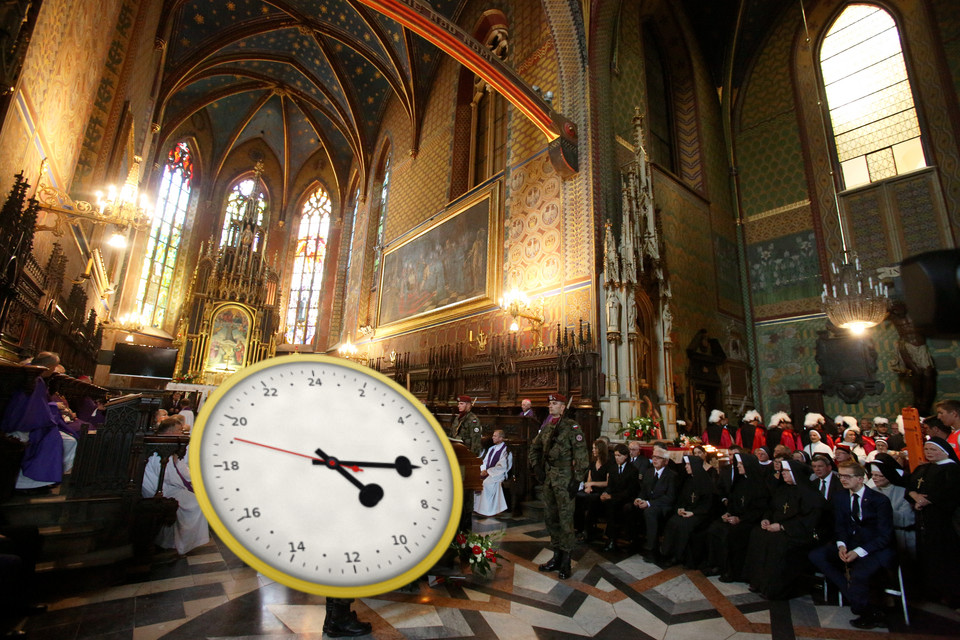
9:15:48
